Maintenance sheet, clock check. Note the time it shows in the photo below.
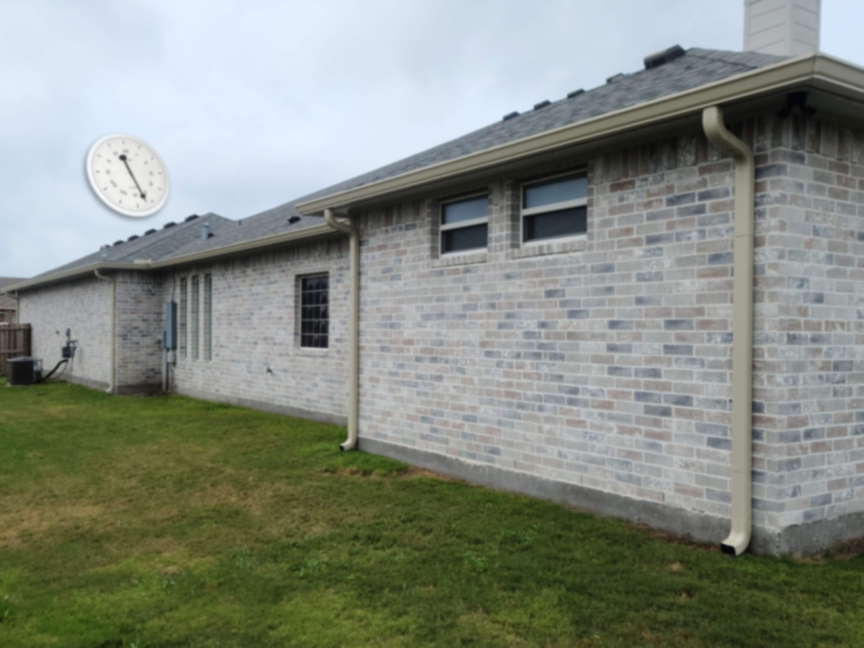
11:27
